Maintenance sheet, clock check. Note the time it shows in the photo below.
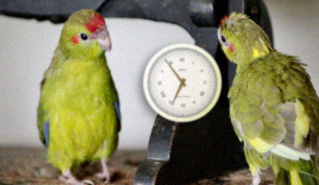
6:54
